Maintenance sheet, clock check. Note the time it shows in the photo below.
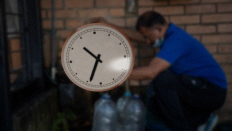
10:34
